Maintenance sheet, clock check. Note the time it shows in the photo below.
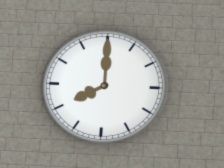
8:00
